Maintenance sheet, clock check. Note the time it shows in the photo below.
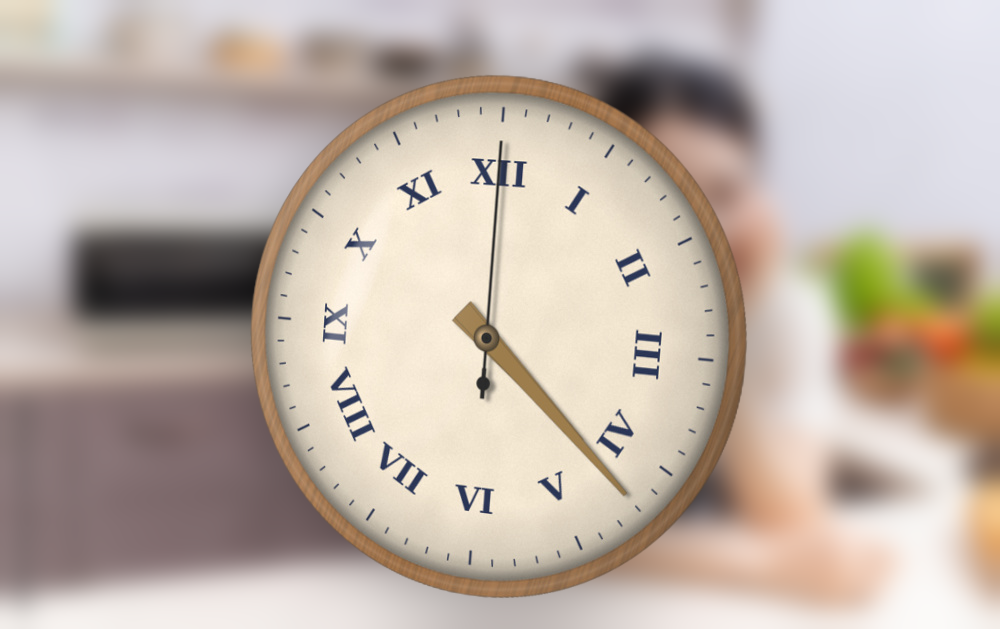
4:22:00
